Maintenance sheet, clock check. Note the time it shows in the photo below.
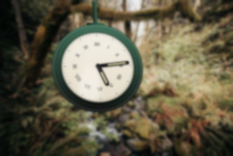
5:14
